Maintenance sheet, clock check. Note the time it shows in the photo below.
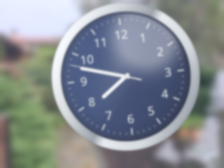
7:47:48
